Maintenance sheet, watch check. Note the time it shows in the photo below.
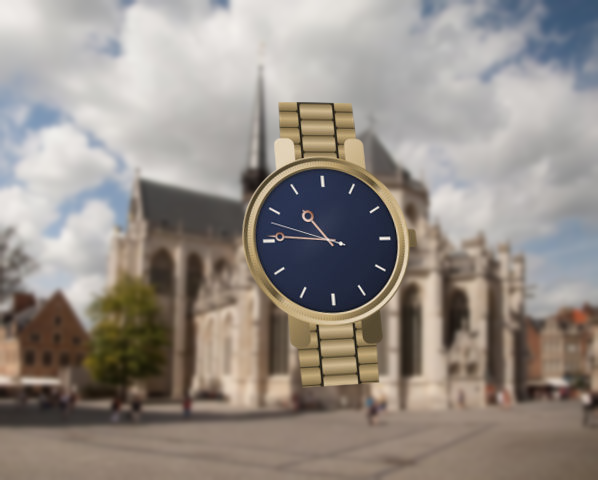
10:45:48
